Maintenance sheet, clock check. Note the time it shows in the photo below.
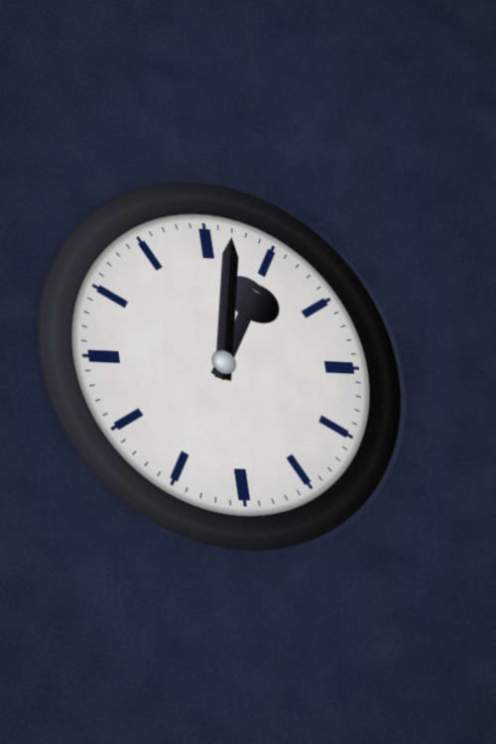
1:02
